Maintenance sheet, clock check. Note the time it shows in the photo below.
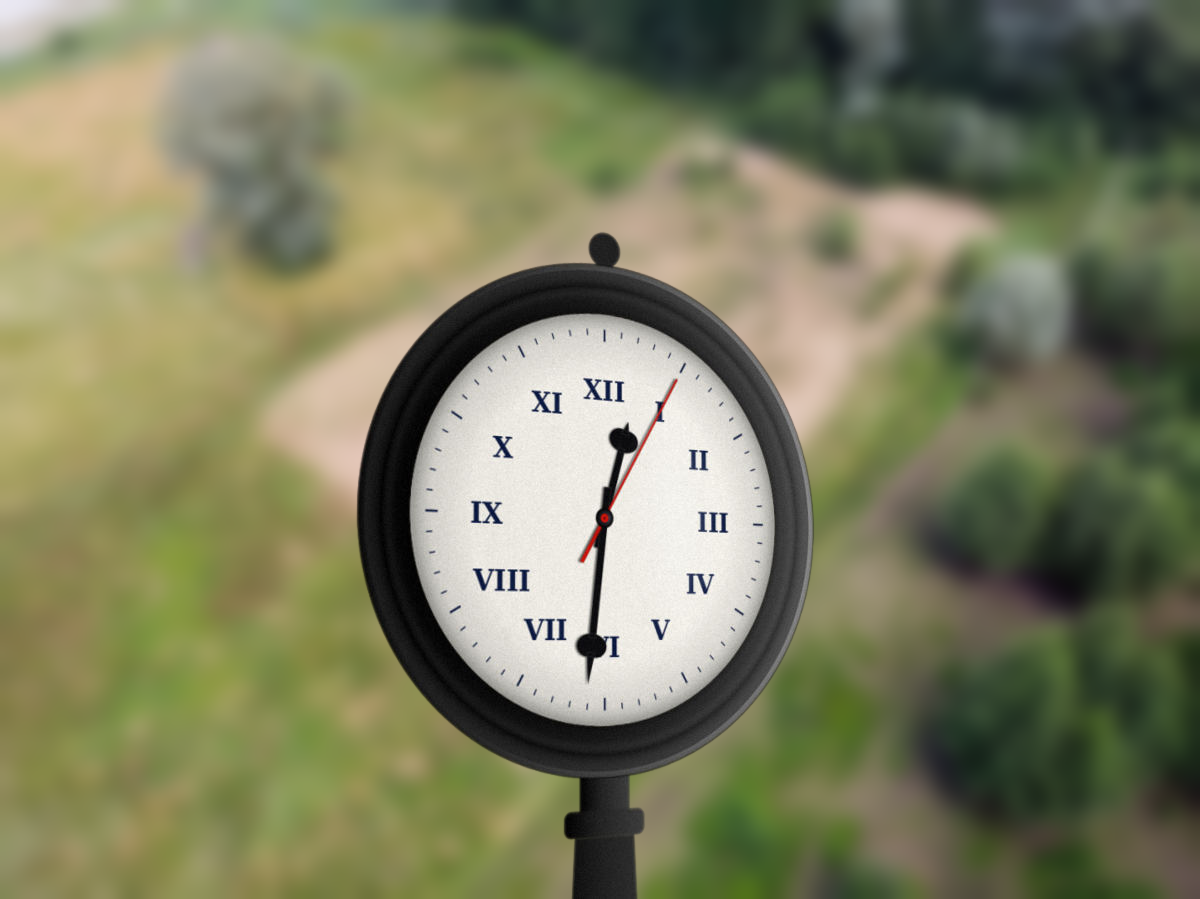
12:31:05
